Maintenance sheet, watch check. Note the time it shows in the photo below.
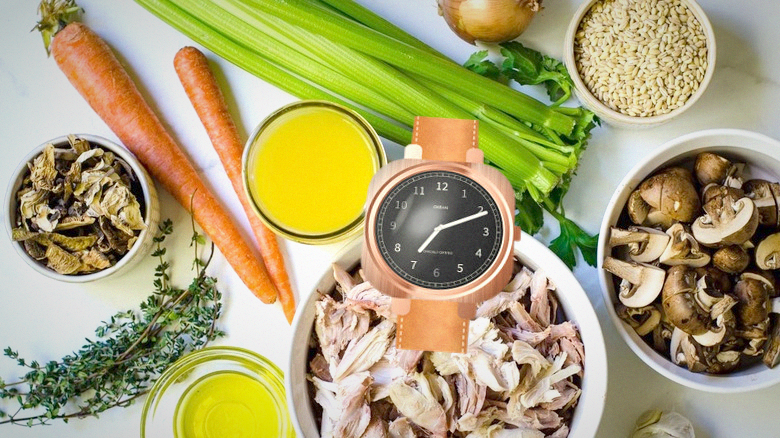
7:11
